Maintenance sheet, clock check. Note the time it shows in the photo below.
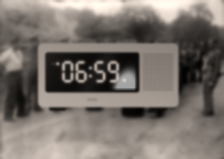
6:59
